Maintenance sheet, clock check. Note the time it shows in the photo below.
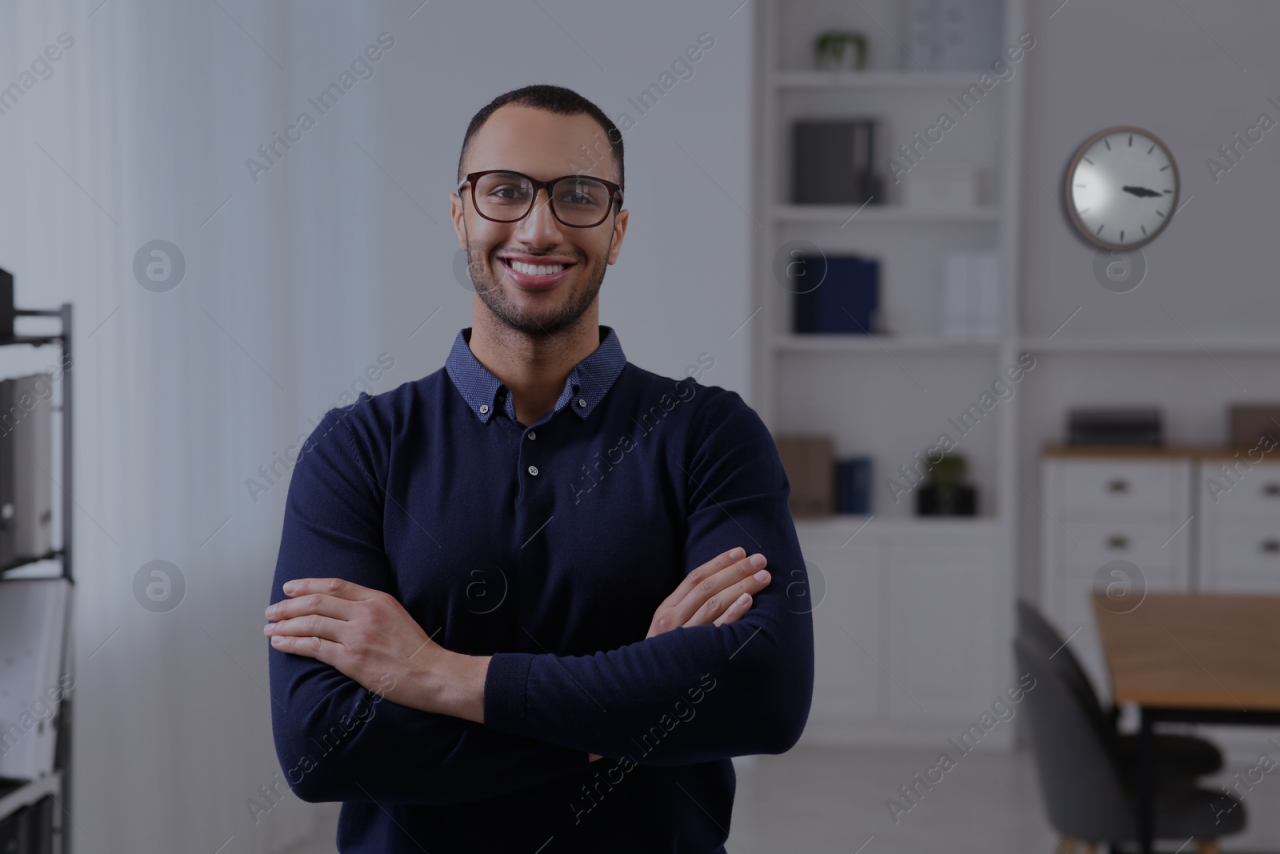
3:16
